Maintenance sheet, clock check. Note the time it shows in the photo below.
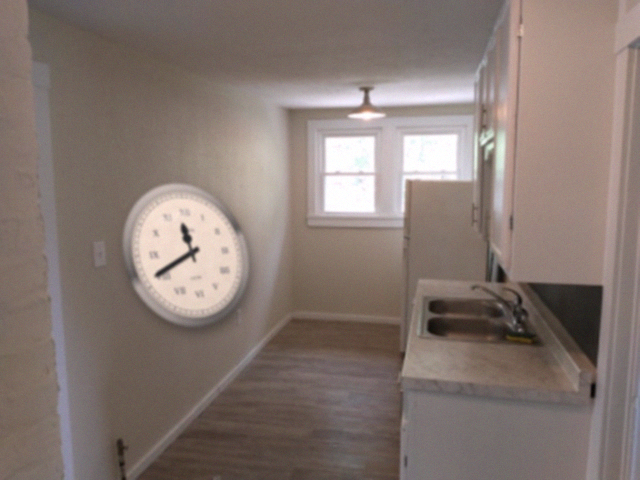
11:41
